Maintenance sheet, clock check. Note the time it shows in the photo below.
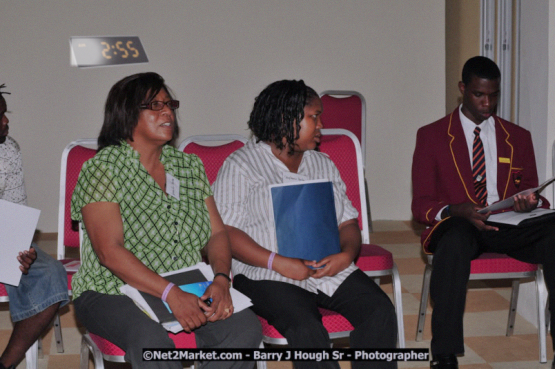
2:55
